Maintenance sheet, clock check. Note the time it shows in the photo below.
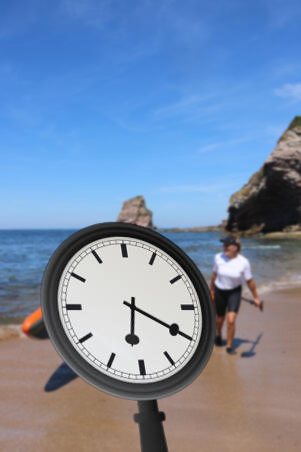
6:20
